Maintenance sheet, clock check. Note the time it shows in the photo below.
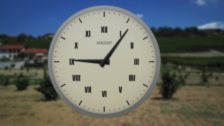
9:06
